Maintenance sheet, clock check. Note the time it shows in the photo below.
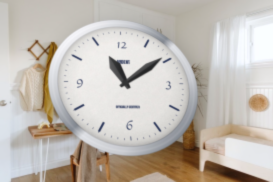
11:09
